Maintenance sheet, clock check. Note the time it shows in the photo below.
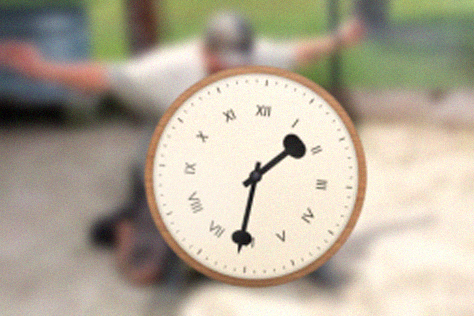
1:31
